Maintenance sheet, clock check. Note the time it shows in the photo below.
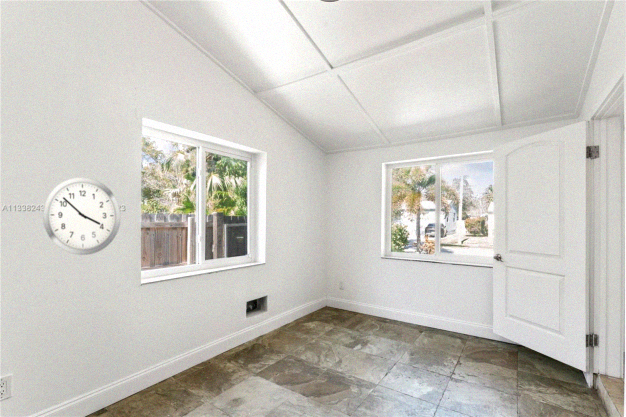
3:52
